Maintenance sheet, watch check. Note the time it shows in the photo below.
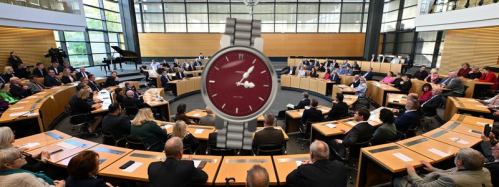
3:06
